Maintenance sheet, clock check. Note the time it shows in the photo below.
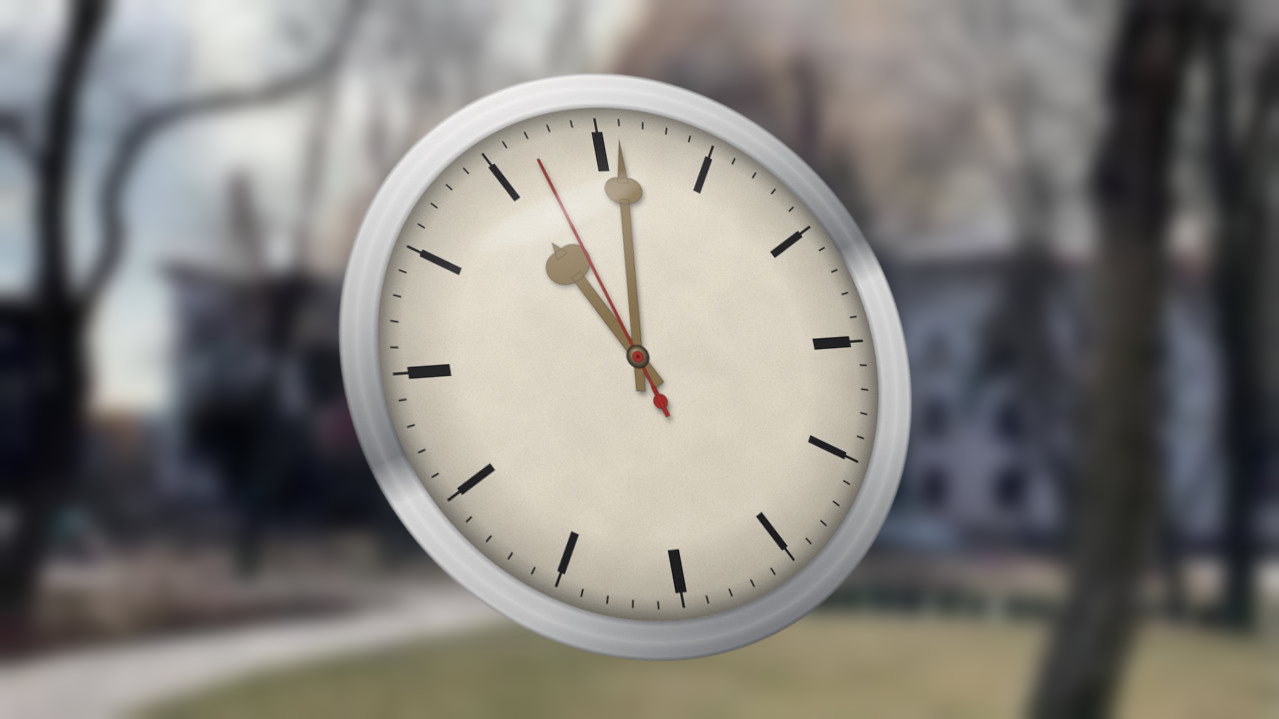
11:00:57
